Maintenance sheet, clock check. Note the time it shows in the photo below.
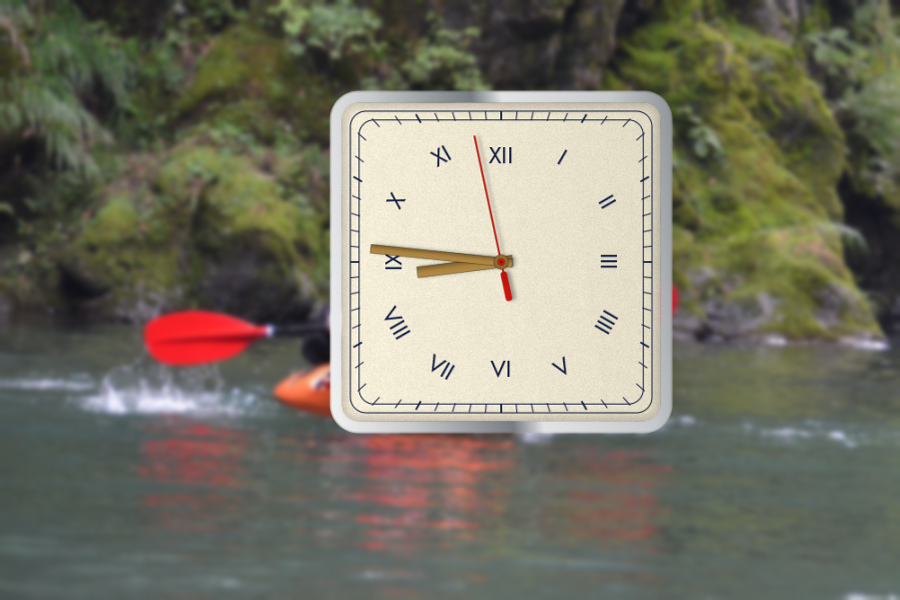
8:45:58
